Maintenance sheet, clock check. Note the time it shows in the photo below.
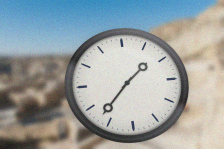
1:37
